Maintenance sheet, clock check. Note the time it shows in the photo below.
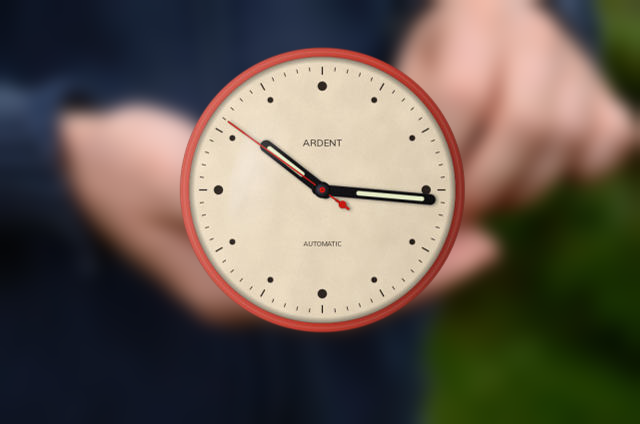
10:15:51
